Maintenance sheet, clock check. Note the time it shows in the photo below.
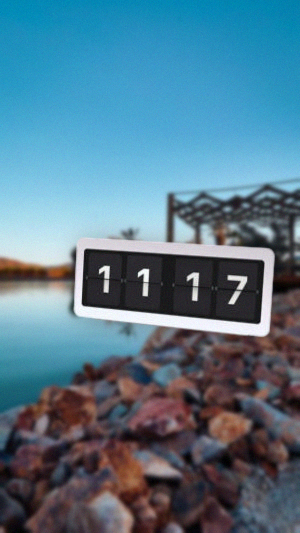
11:17
